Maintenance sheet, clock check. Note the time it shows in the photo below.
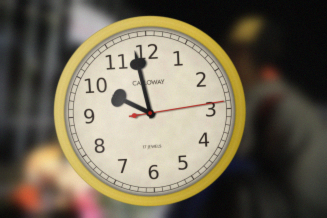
9:58:14
